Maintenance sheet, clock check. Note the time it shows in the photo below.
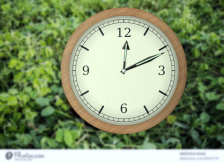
12:11
